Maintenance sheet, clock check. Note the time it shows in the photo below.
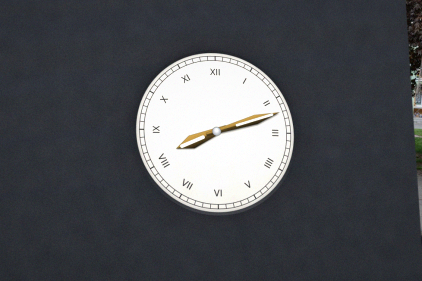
8:12
